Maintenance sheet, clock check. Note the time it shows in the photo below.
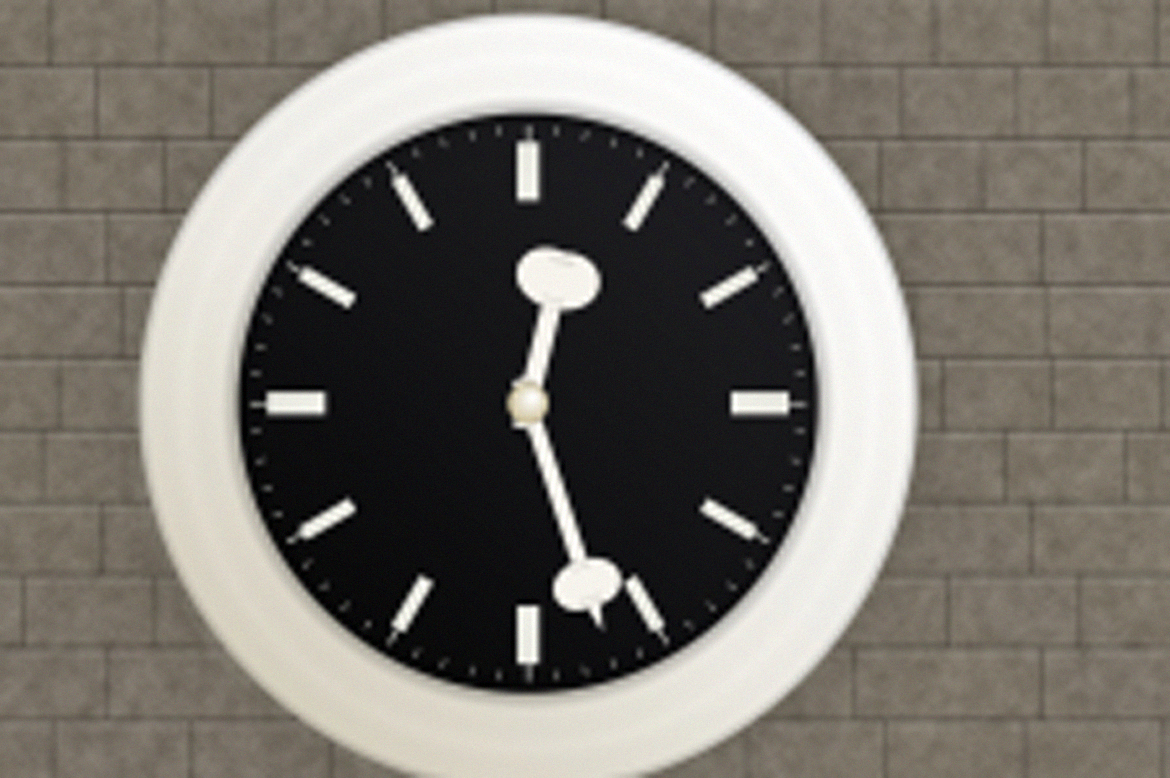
12:27
